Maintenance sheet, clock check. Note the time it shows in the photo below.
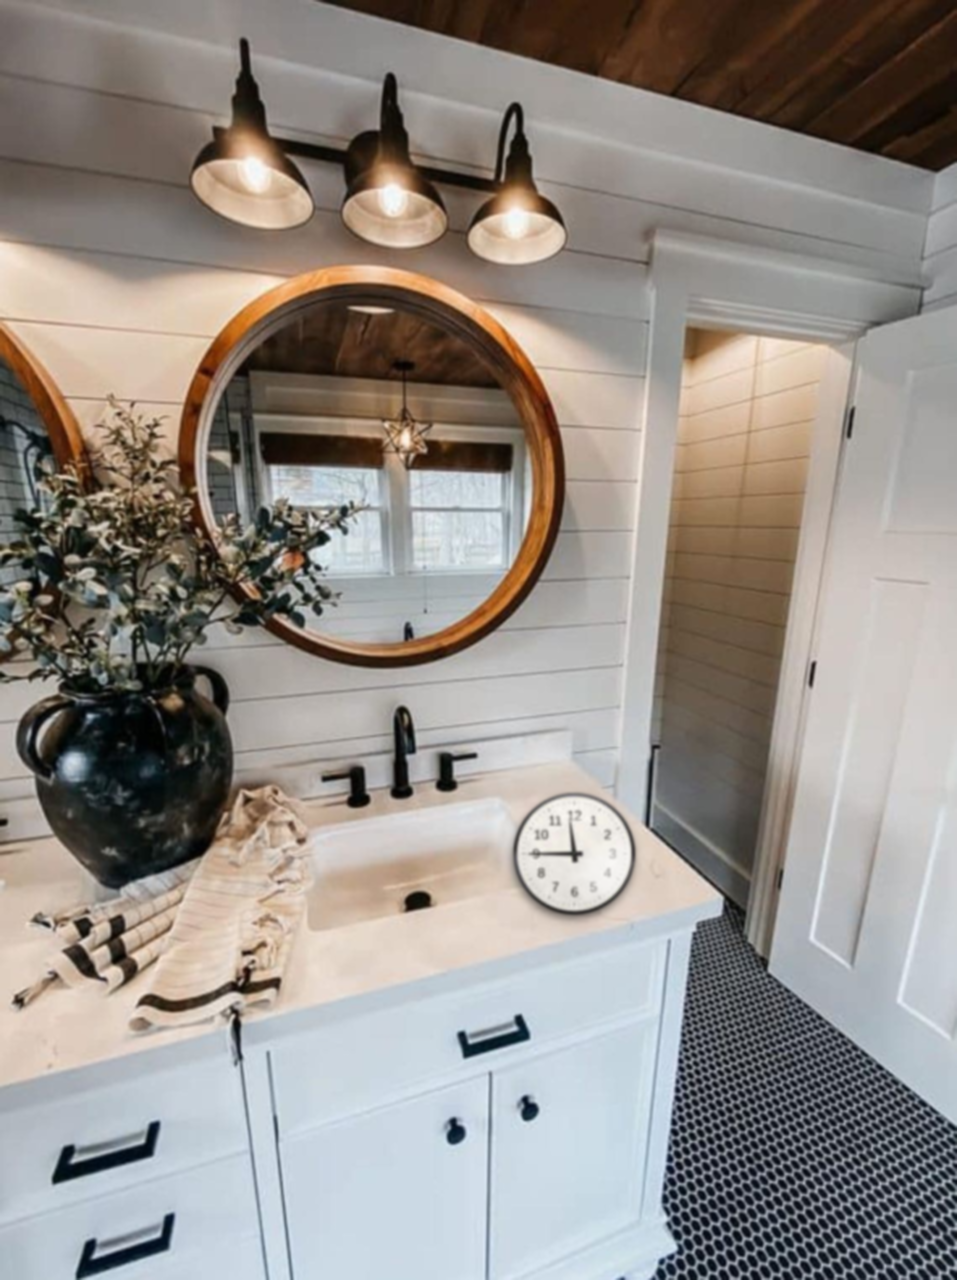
11:45
